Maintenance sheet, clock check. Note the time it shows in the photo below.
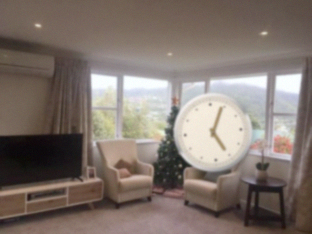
5:04
